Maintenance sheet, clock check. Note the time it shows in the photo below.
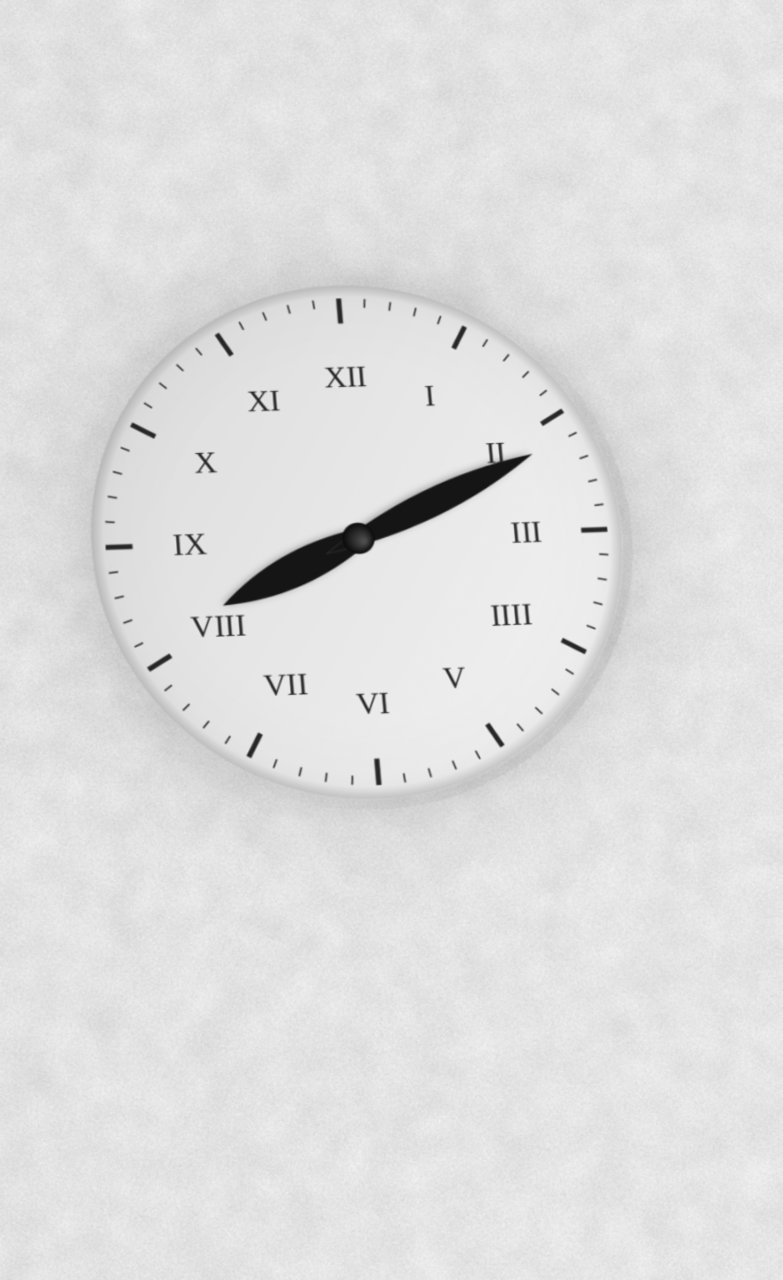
8:11
